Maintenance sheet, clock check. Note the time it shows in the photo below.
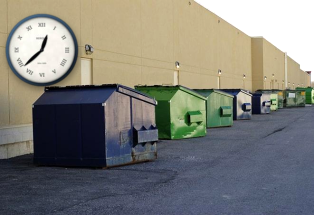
12:38
